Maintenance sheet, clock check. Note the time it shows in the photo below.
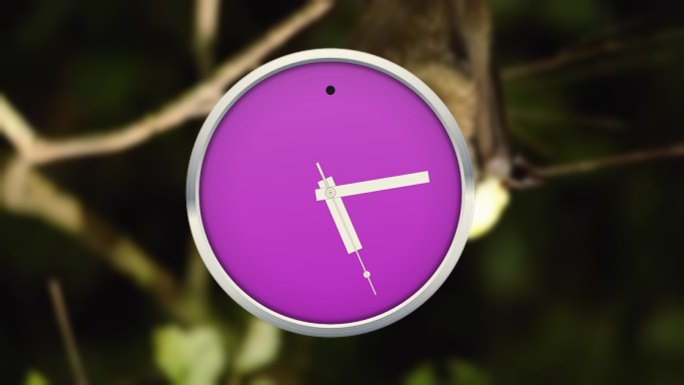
5:13:26
